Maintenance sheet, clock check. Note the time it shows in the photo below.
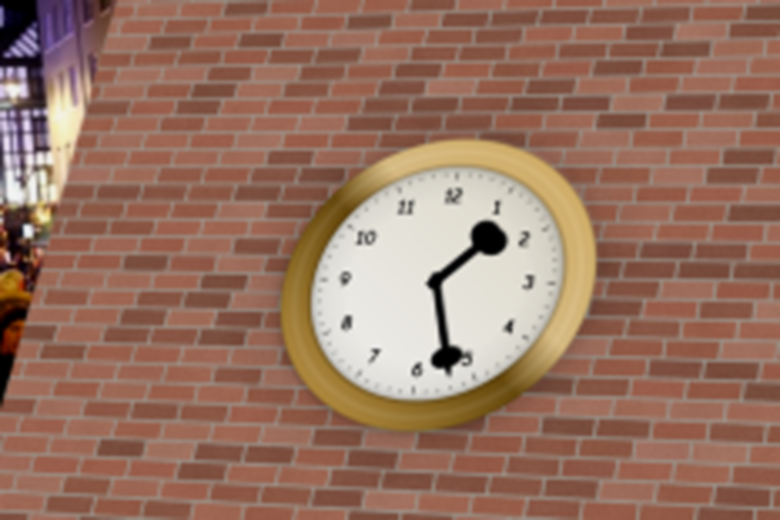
1:27
